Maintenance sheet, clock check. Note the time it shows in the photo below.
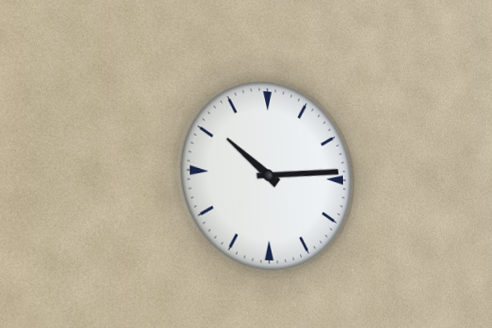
10:14
